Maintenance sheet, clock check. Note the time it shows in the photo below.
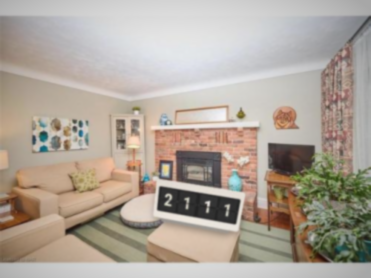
21:11
